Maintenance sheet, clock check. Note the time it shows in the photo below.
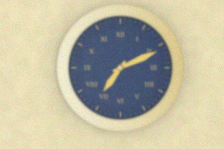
7:11
